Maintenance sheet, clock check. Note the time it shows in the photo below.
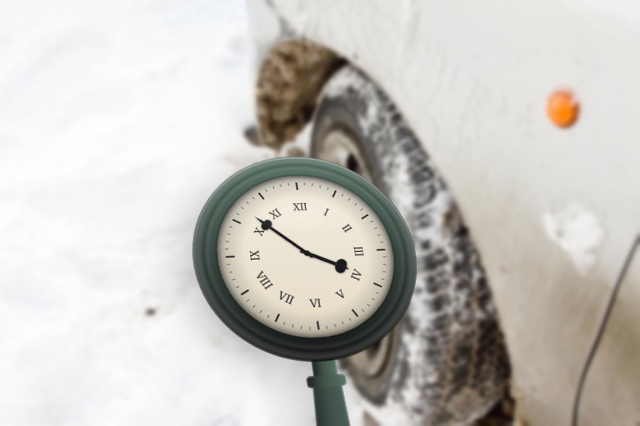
3:52
